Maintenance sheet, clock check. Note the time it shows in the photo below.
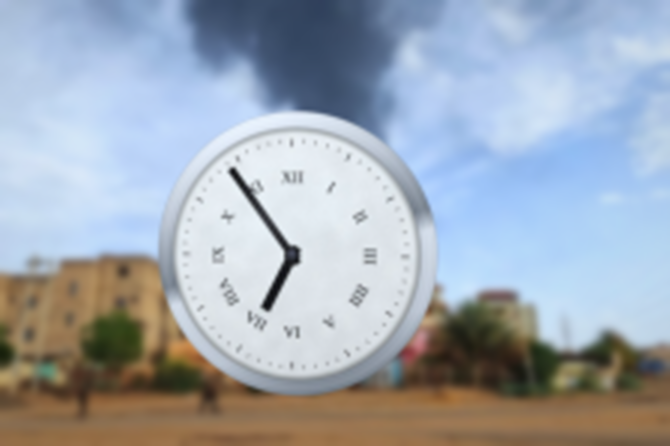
6:54
